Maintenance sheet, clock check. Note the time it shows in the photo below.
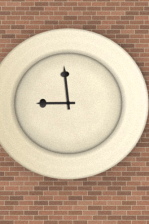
8:59
